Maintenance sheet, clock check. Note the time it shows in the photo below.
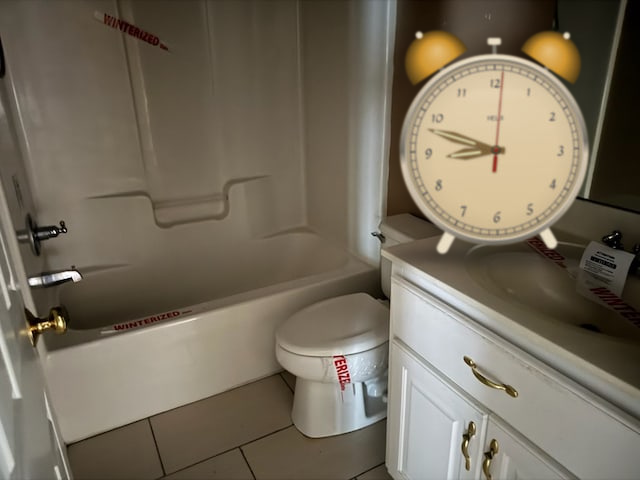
8:48:01
